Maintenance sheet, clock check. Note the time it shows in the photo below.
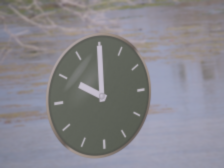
10:00
